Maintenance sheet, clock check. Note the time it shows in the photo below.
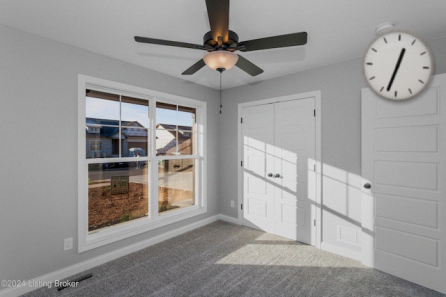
12:33
